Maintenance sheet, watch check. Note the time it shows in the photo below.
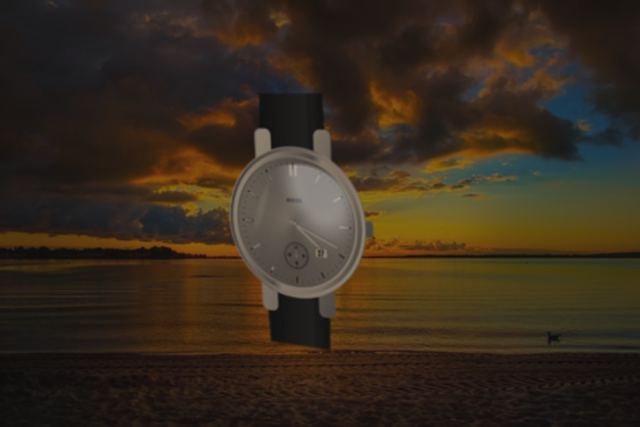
4:19
